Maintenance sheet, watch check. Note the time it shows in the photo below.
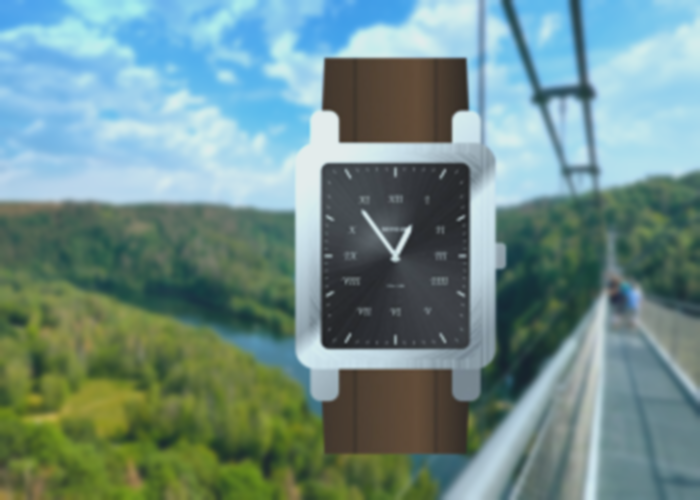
12:54
